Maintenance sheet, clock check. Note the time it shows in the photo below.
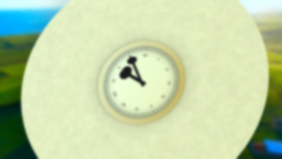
9:55
